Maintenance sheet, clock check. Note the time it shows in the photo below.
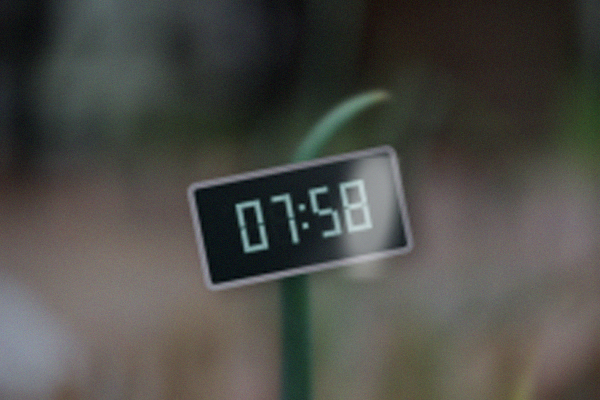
7:58
